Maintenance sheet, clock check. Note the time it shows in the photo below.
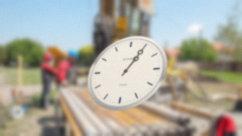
1:05
